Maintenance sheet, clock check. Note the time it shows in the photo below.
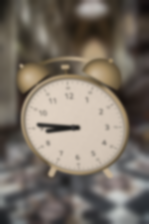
8:46
